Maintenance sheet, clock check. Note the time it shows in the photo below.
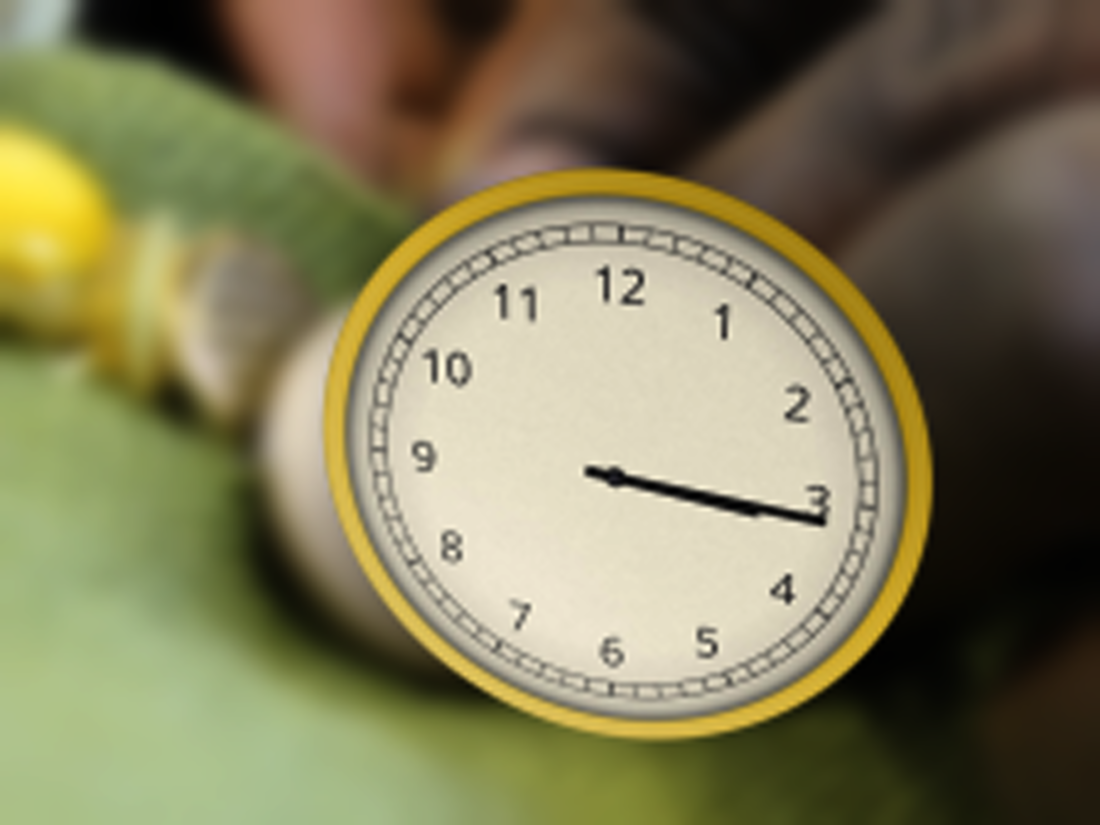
3:16
